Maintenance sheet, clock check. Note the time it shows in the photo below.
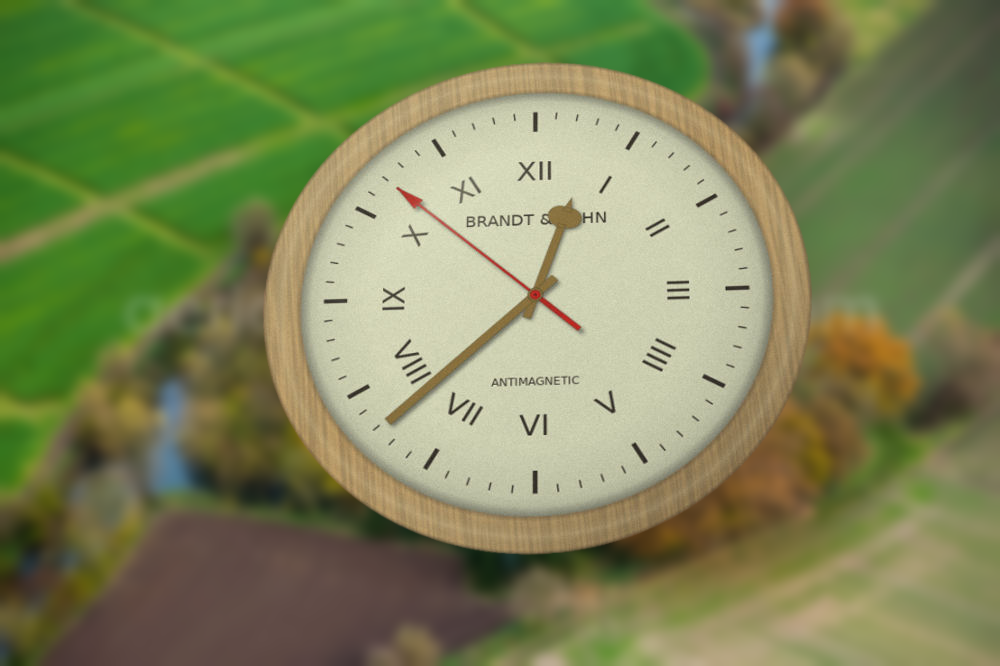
12:37:52
